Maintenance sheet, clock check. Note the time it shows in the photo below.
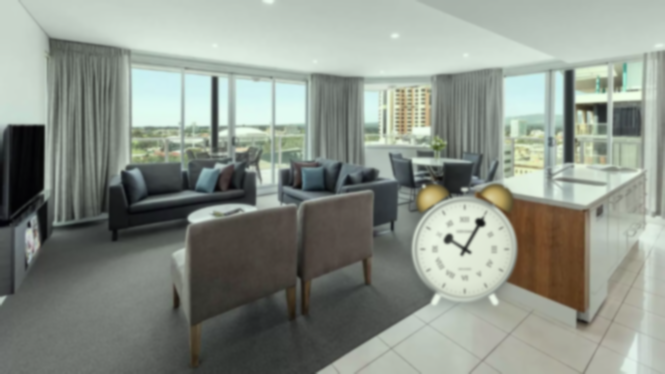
10:05
